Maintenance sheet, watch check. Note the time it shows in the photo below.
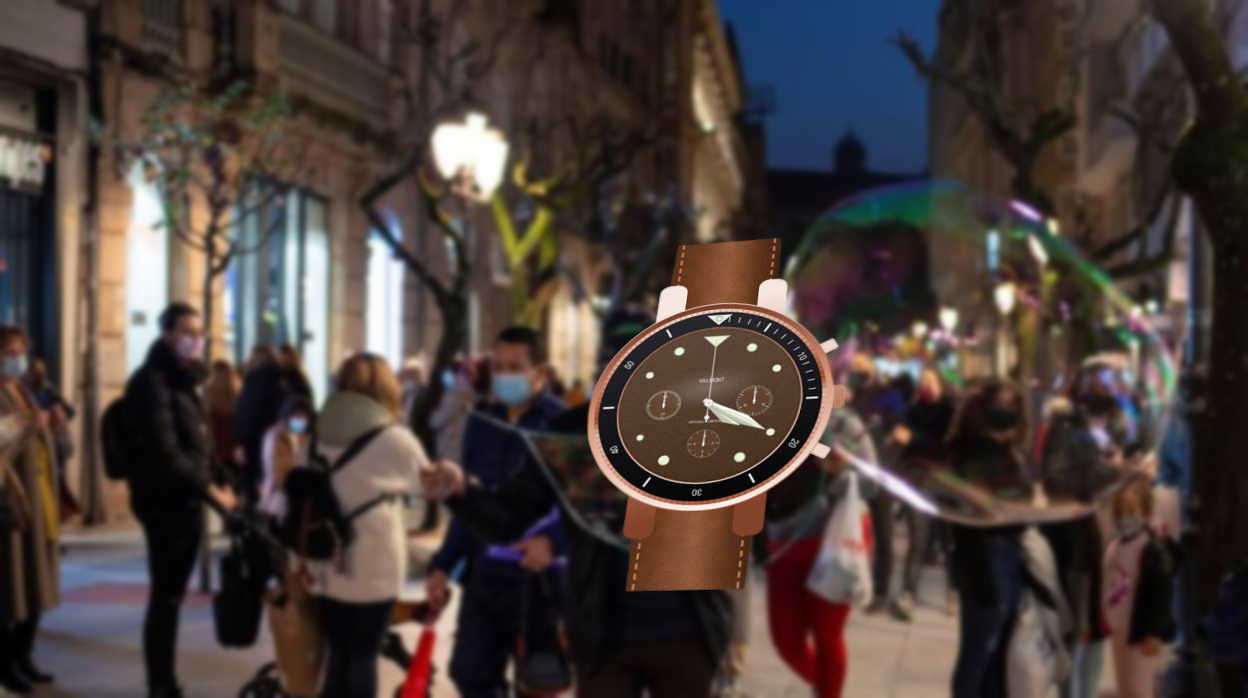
4:20
